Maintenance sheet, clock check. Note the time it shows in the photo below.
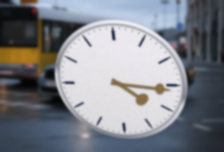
4:16
